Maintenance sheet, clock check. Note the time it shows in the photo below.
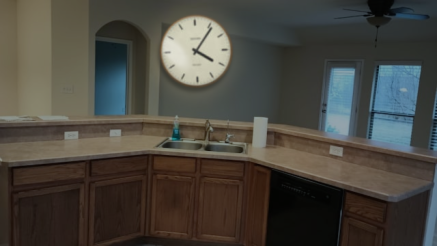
4:06
